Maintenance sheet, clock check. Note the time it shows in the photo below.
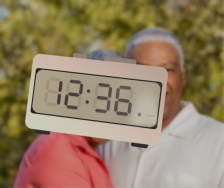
12:36
